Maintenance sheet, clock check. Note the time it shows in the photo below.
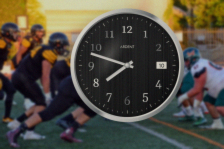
7:48
